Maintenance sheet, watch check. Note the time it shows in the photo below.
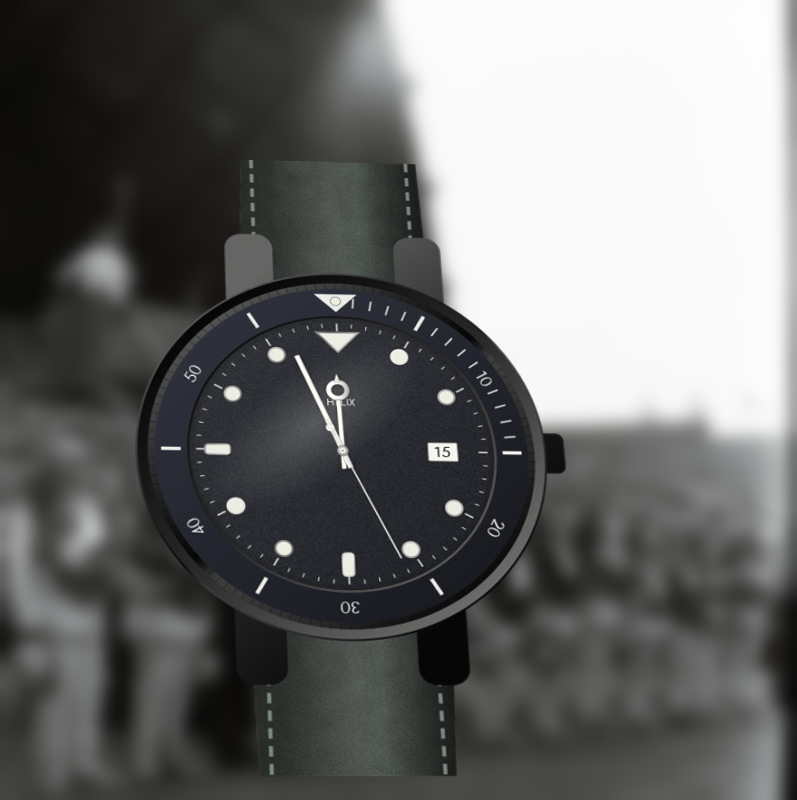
11:56:26
